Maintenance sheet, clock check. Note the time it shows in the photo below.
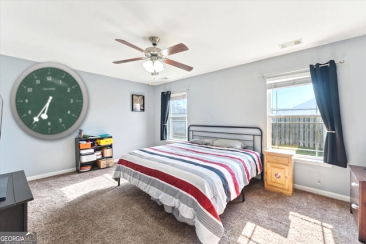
6:36
